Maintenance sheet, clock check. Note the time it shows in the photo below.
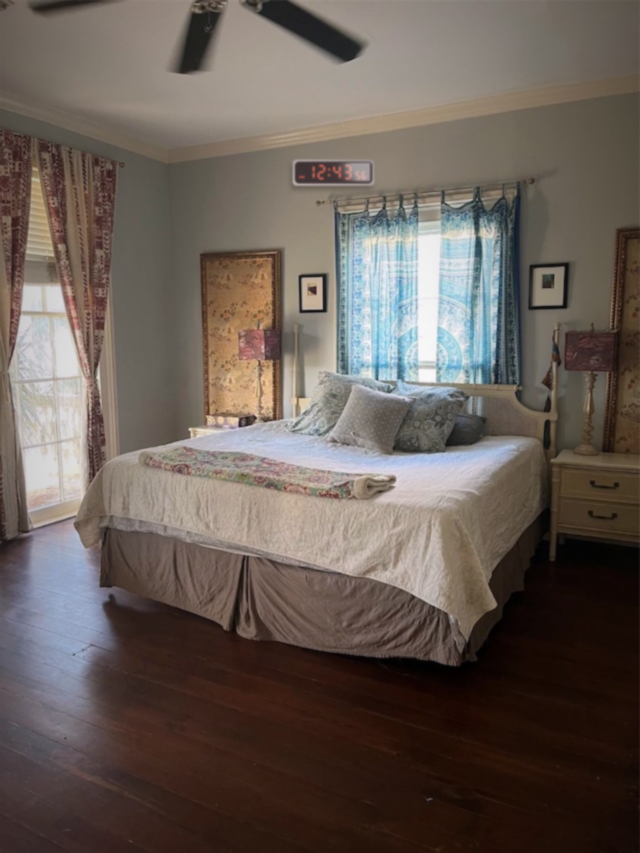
12:43
